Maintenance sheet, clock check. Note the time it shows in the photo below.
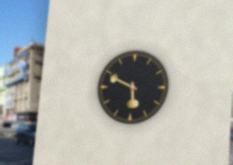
5:49
